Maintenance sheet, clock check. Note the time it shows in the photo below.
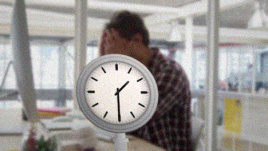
1:30
